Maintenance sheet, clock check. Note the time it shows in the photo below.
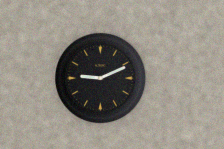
9:11
